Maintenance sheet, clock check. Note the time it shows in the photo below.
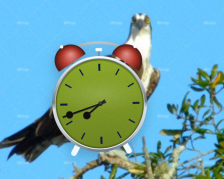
7:42
